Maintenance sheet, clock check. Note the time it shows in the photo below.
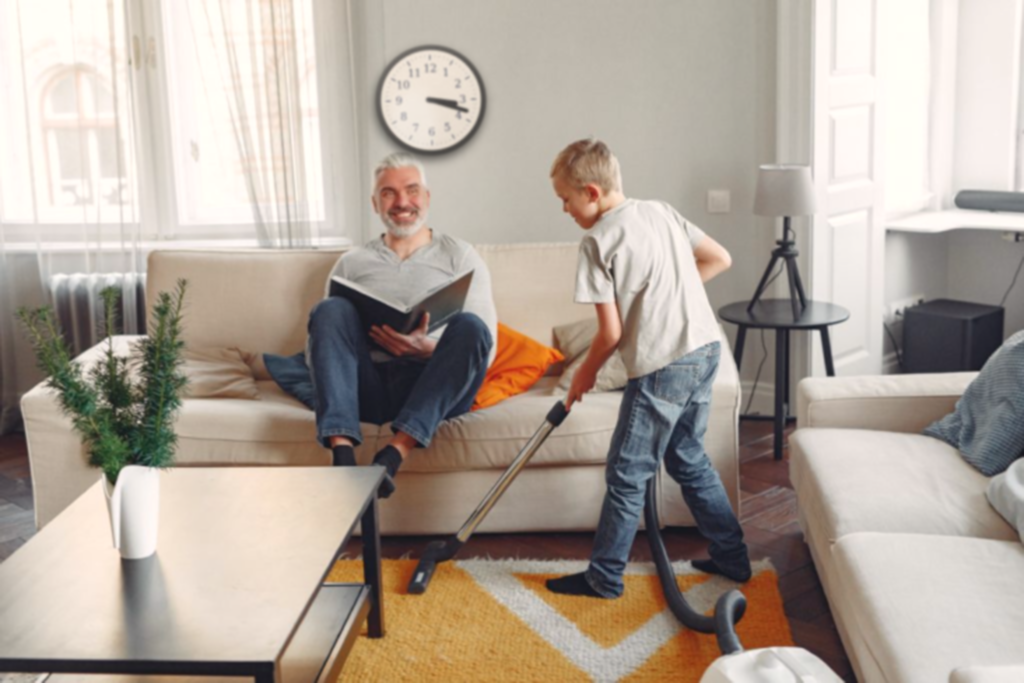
3:18
